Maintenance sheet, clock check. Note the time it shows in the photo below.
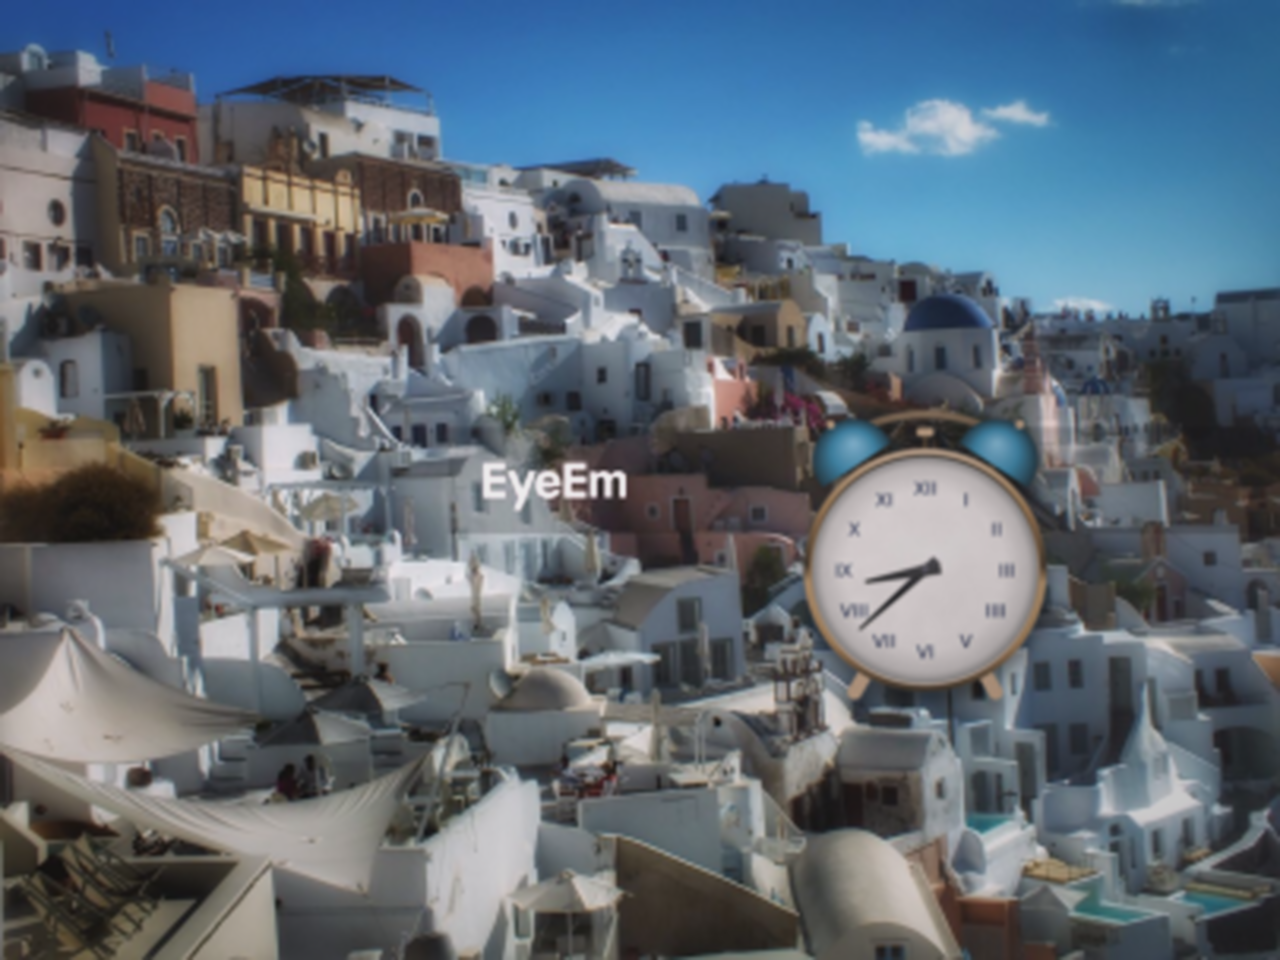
8:38
